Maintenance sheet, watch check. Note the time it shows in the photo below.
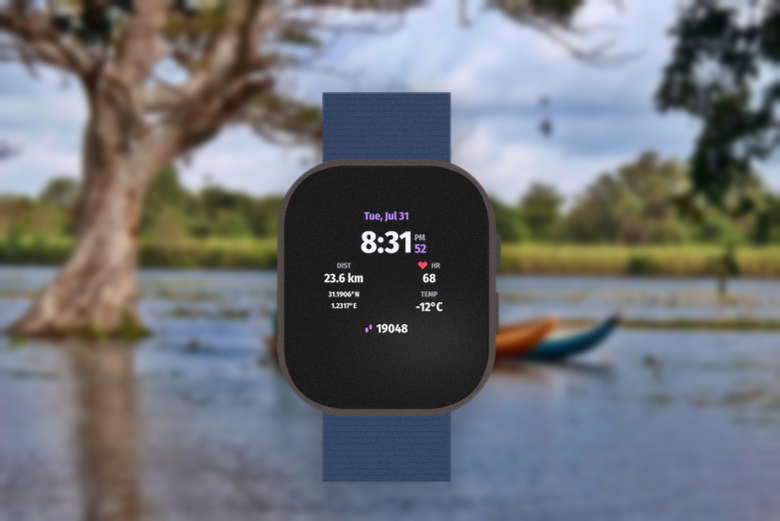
8:31:52
